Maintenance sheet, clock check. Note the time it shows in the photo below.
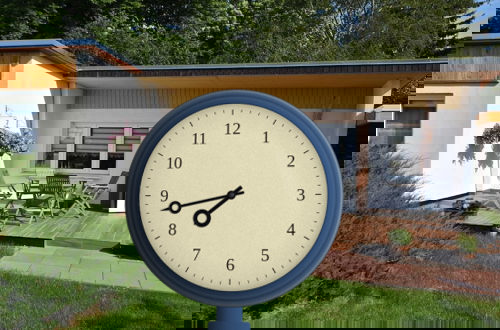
7:43
